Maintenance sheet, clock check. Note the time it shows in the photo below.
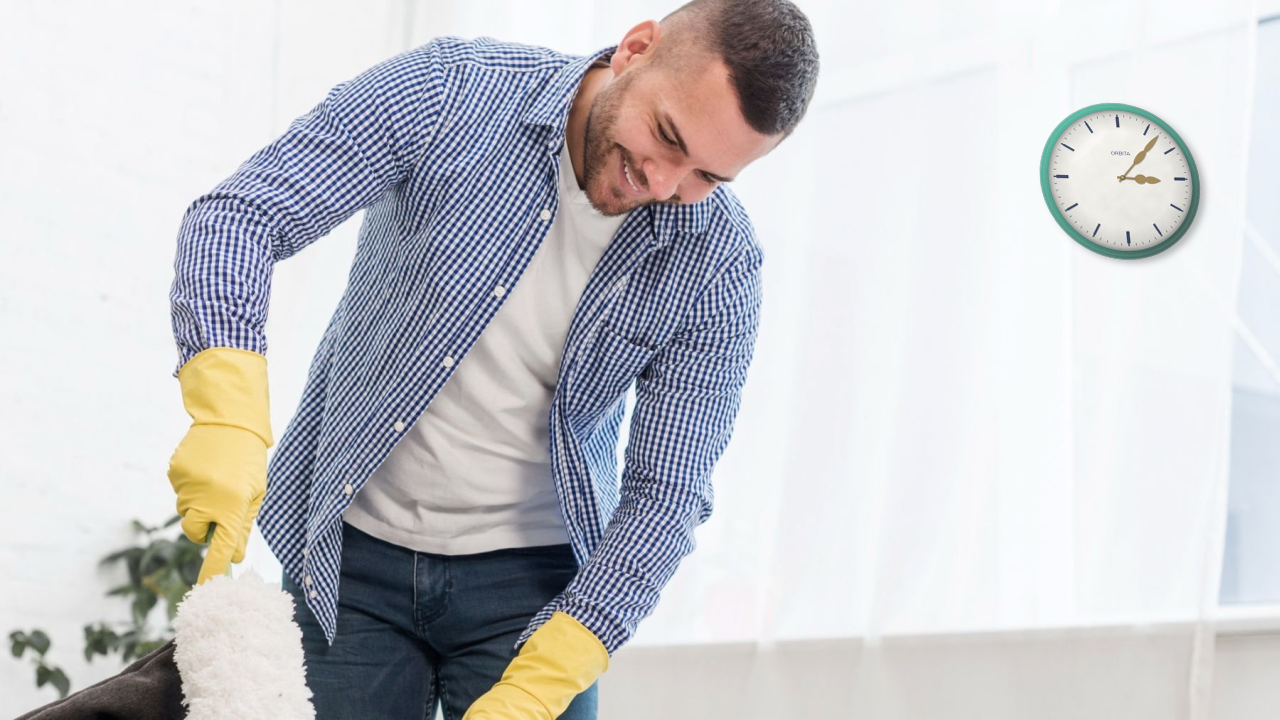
3:07
